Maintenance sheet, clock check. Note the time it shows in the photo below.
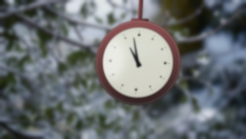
10:58
